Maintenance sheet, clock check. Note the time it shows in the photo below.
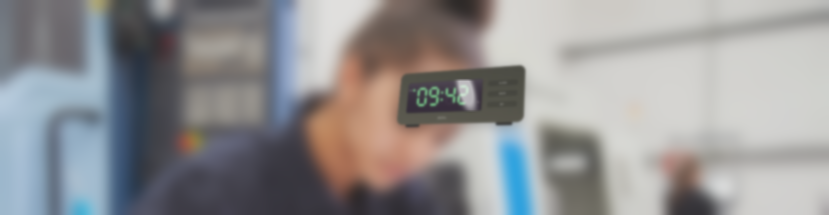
9:42
